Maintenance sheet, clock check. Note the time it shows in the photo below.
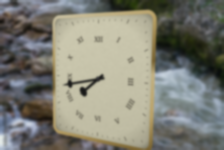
7:43
